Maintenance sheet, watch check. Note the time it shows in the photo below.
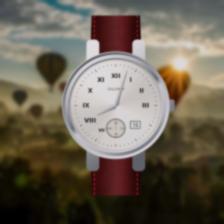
8:03
